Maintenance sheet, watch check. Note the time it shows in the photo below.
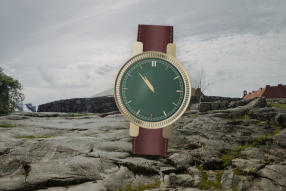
10:53
